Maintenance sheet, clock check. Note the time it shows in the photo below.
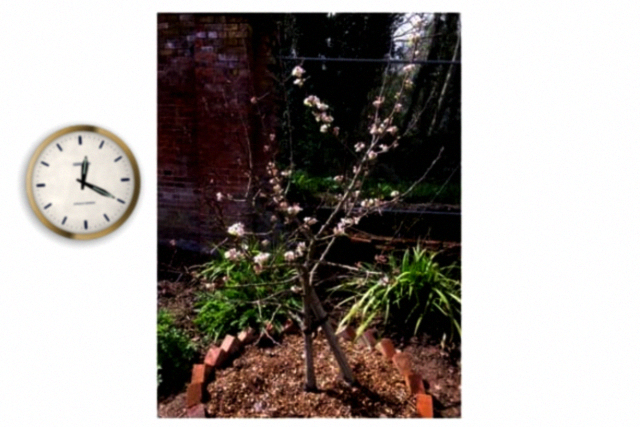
12:20
